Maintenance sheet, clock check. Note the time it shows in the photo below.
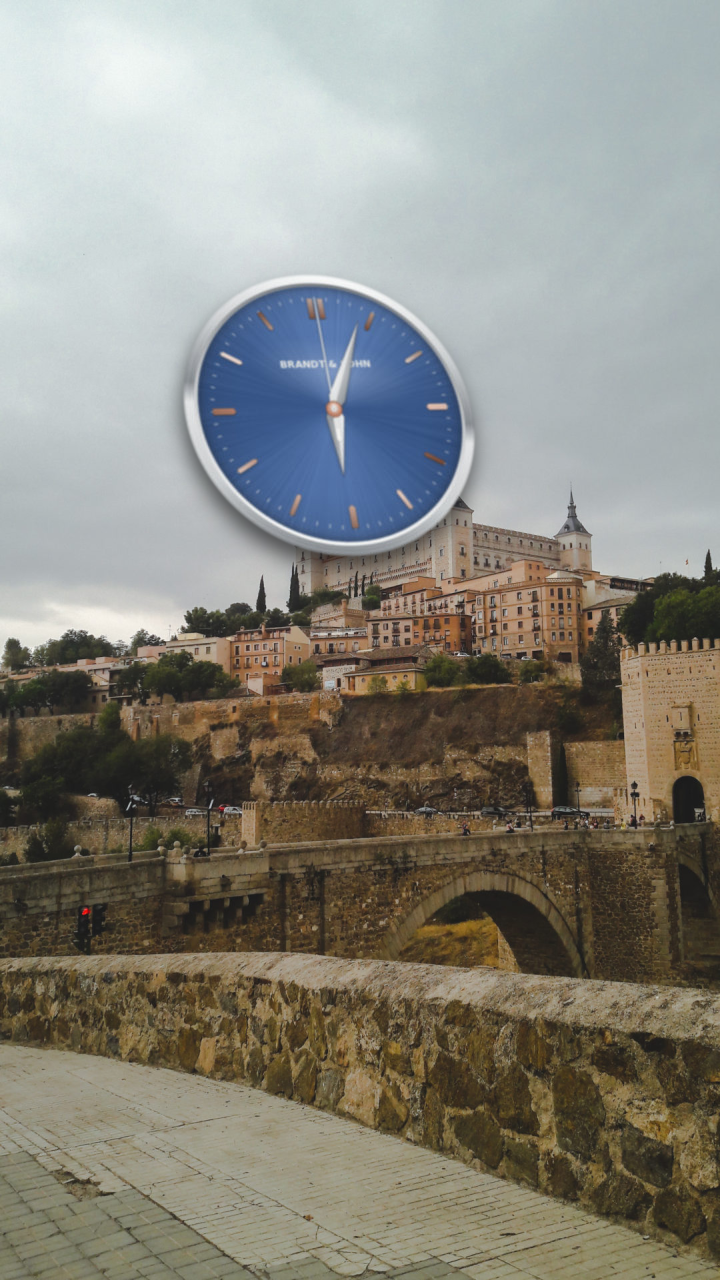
6:04:00
